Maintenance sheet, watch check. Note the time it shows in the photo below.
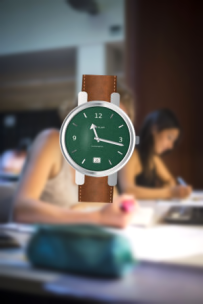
11:17
